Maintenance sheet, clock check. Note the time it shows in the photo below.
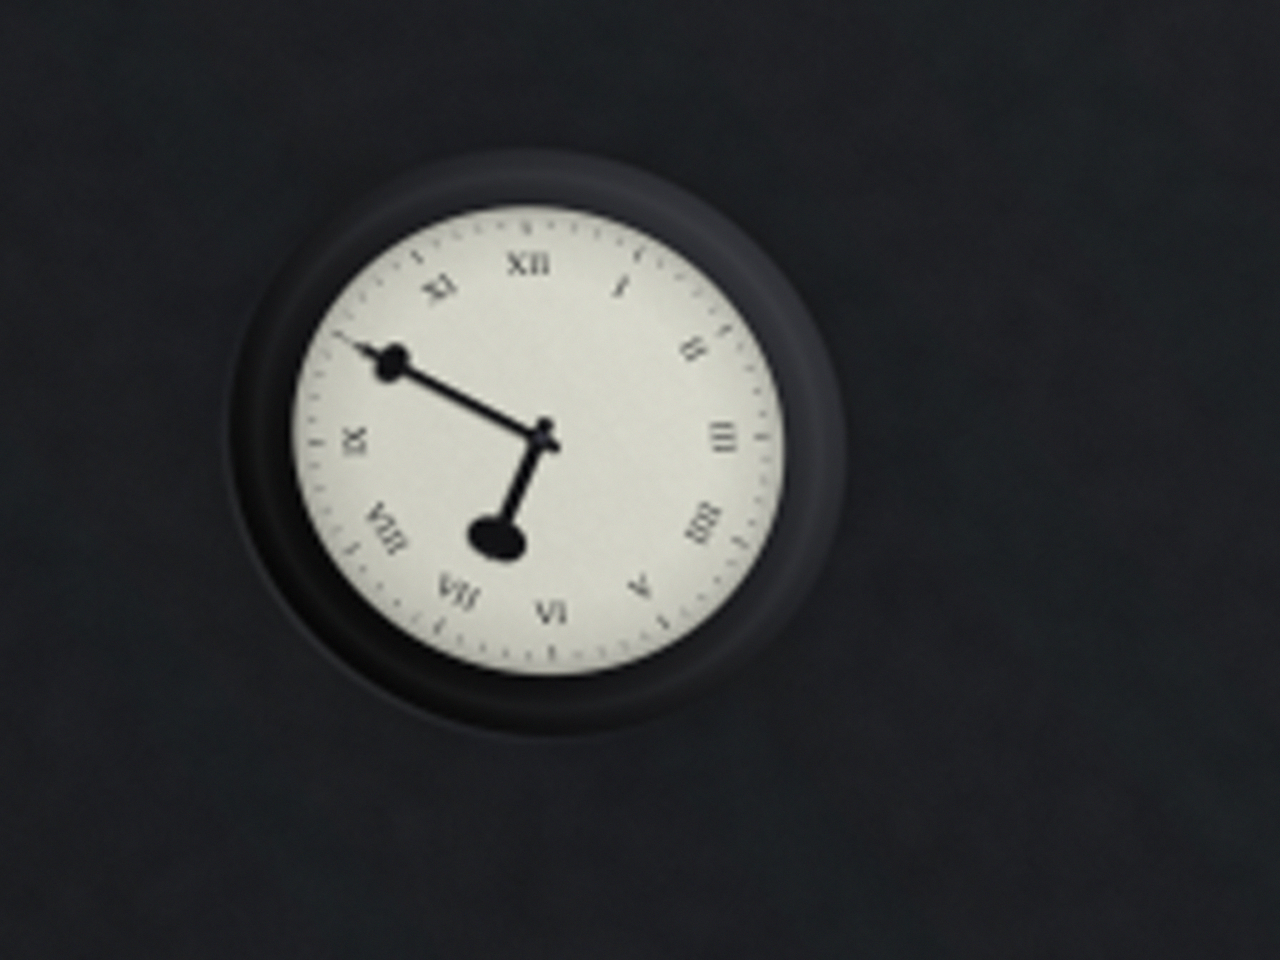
6:50
